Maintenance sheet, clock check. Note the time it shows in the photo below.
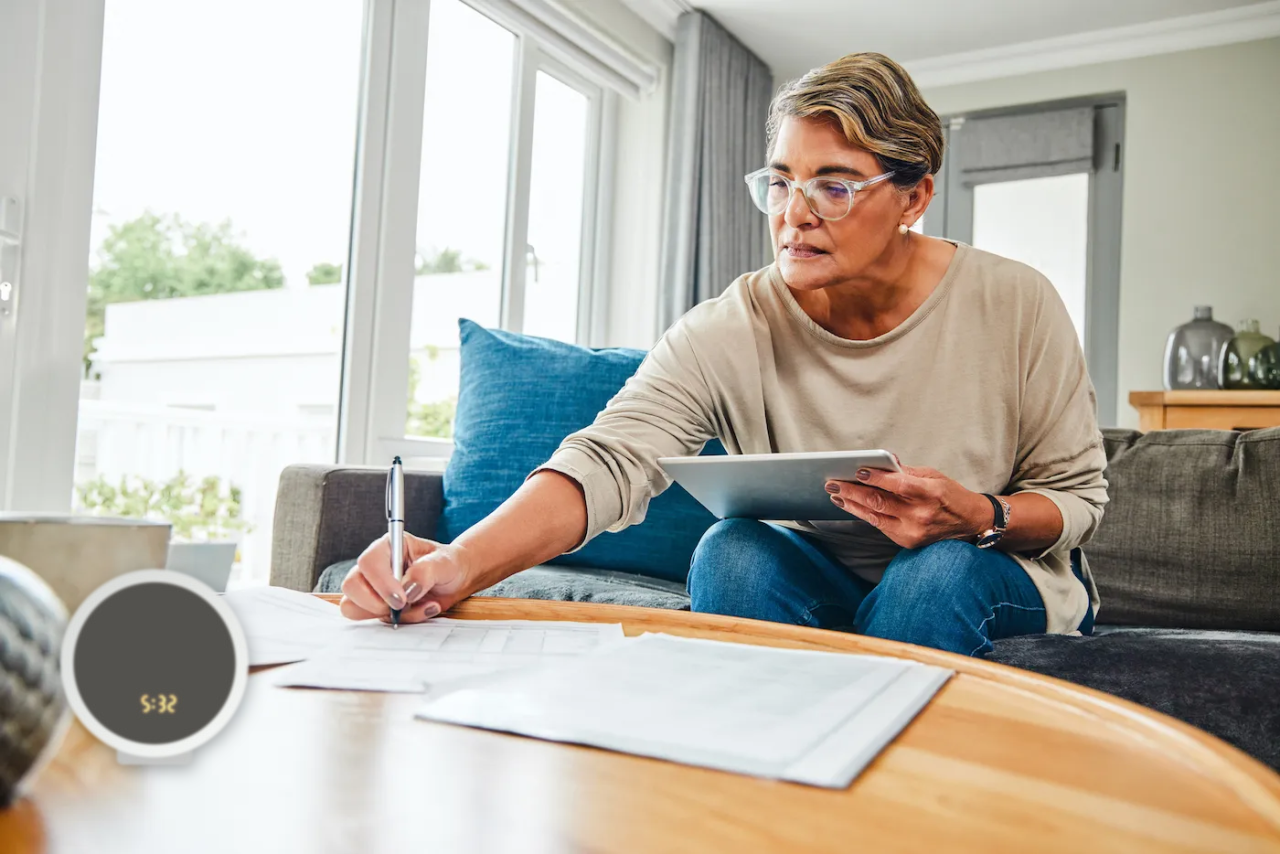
5:32
